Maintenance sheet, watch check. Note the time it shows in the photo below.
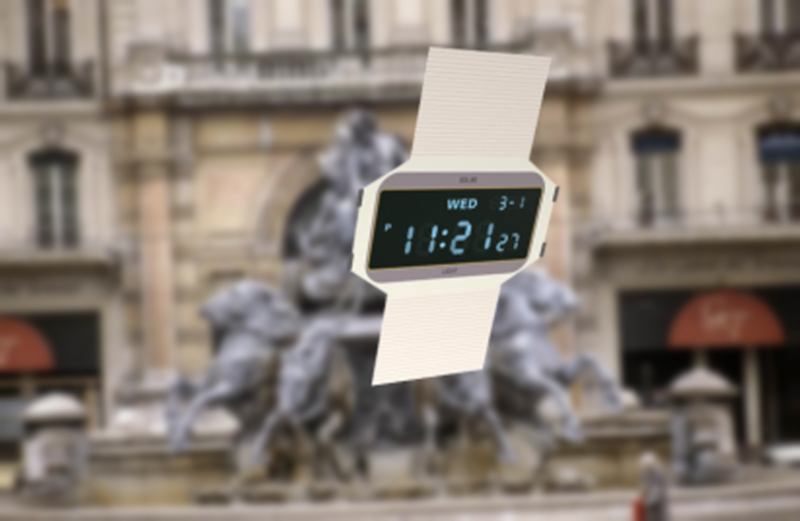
11:21:27
